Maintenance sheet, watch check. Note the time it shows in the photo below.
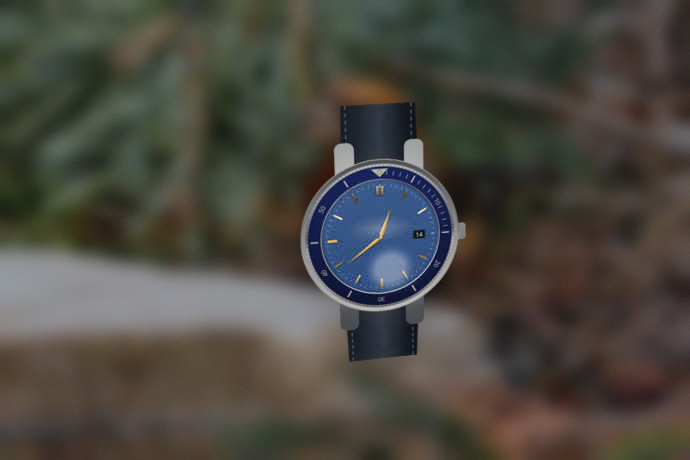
12:39
